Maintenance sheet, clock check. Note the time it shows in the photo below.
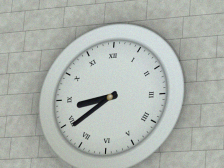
8:39
